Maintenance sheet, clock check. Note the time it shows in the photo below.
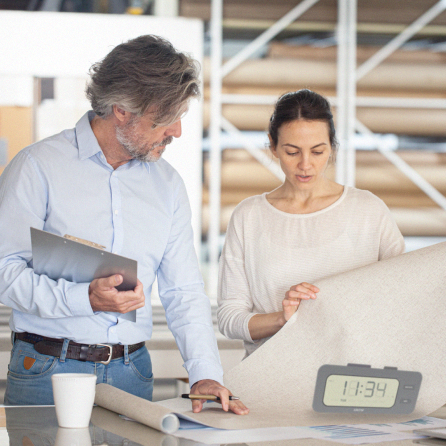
11:34
